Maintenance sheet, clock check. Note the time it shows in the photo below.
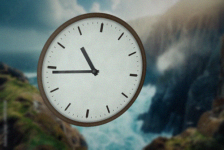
10:44
